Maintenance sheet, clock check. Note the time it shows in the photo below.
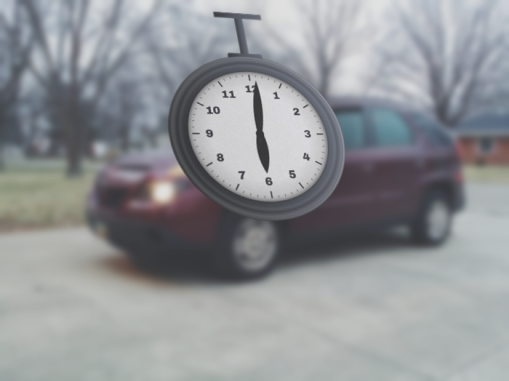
6:01
